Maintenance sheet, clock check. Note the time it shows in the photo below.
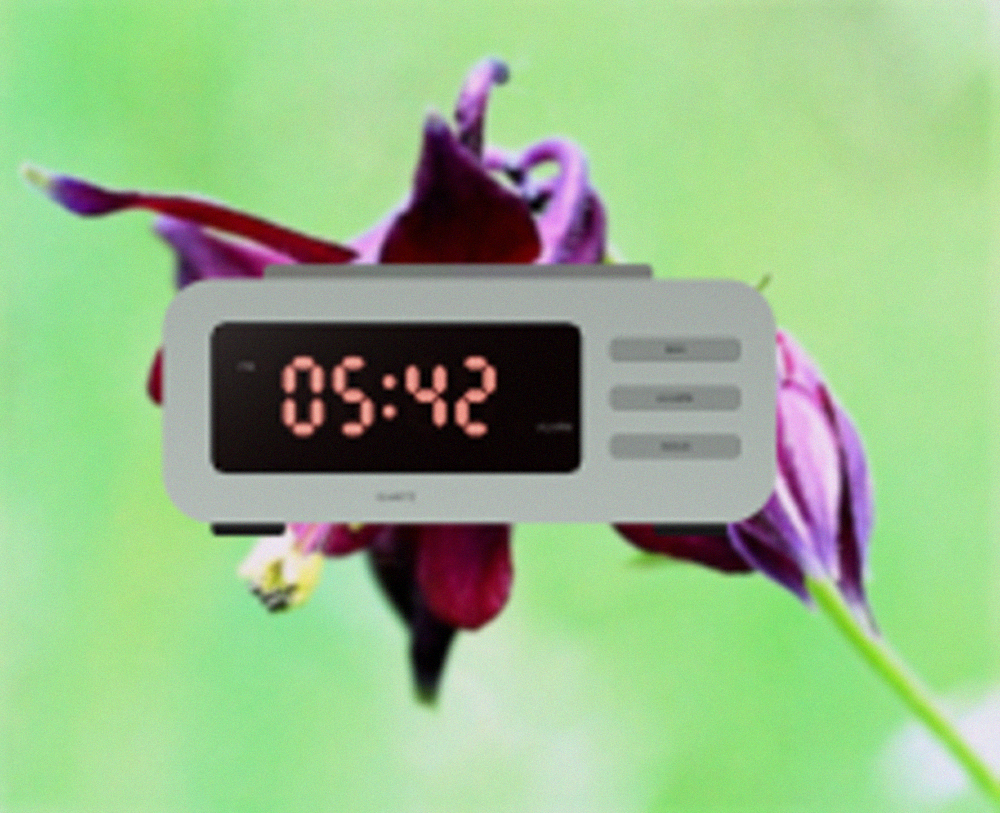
5:42
